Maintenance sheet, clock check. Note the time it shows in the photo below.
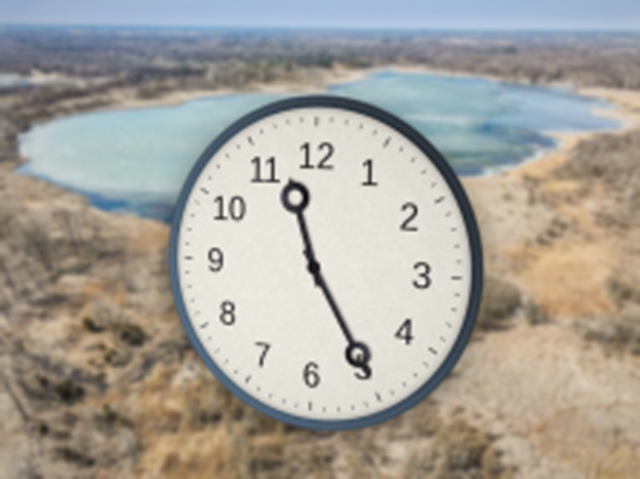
11:25
